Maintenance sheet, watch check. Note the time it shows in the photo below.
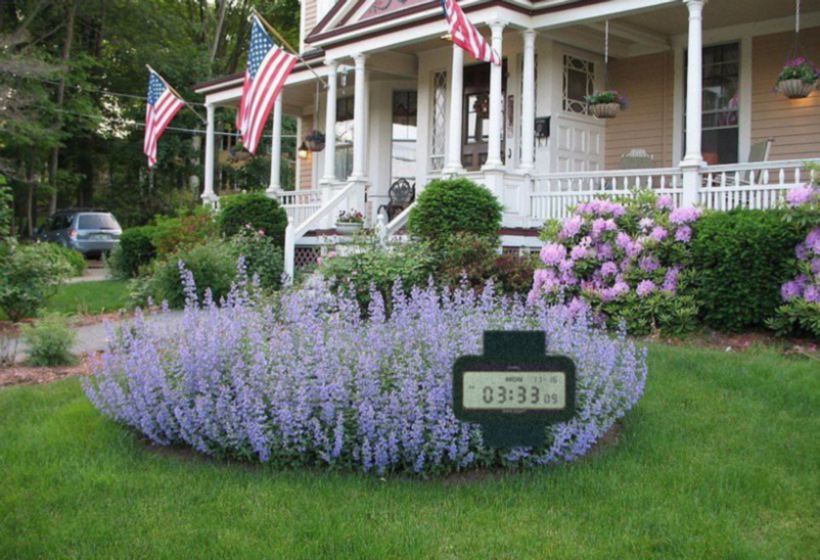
3:33:09
